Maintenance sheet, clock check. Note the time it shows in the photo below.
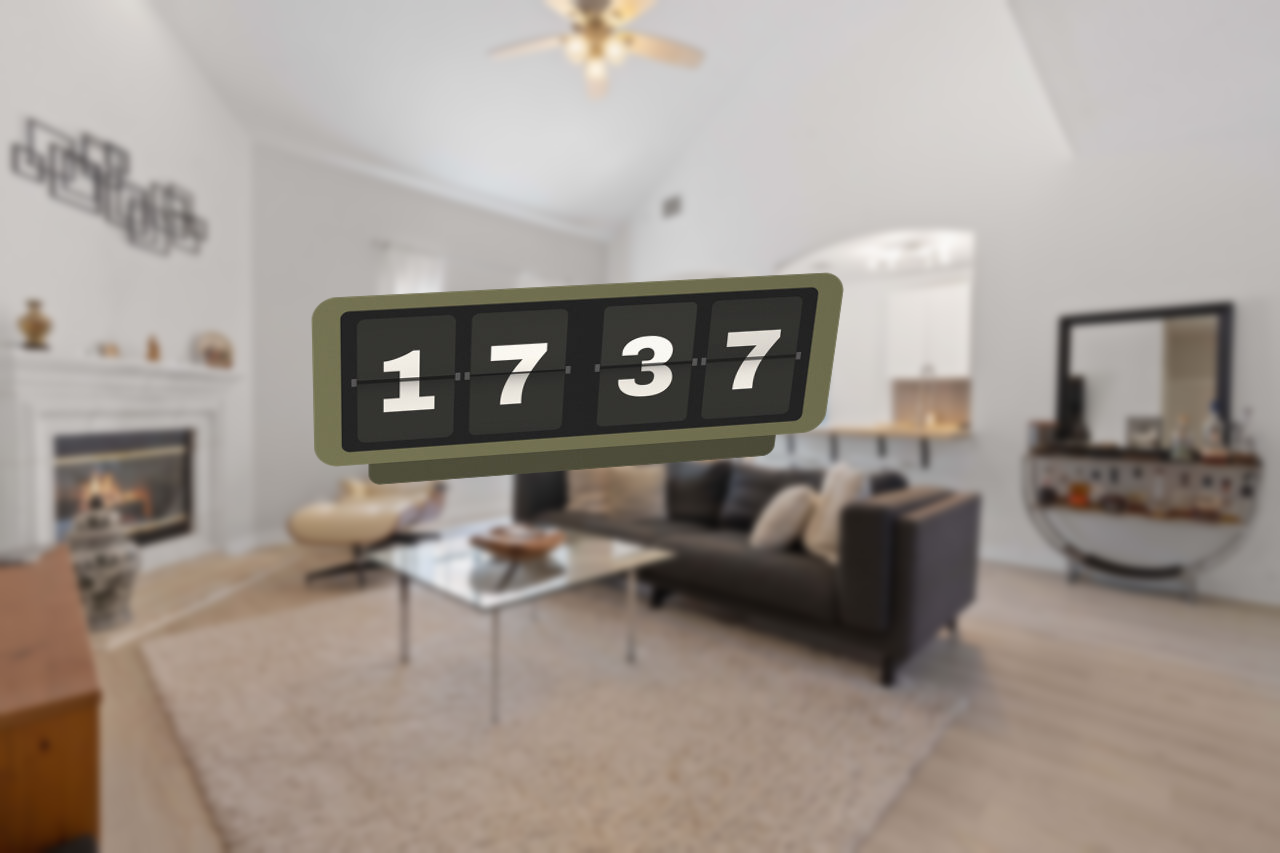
17:37
